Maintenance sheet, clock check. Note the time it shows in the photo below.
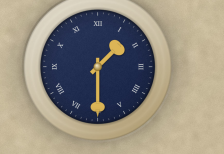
1:30
